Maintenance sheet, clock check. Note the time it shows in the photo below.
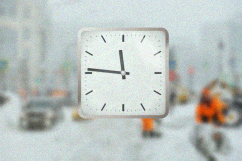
11:46
